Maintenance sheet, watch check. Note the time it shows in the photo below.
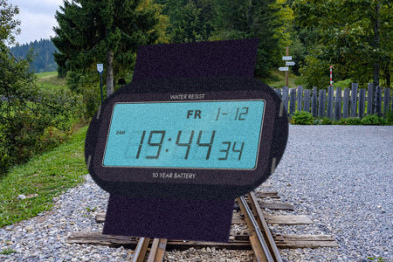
19:44:34
